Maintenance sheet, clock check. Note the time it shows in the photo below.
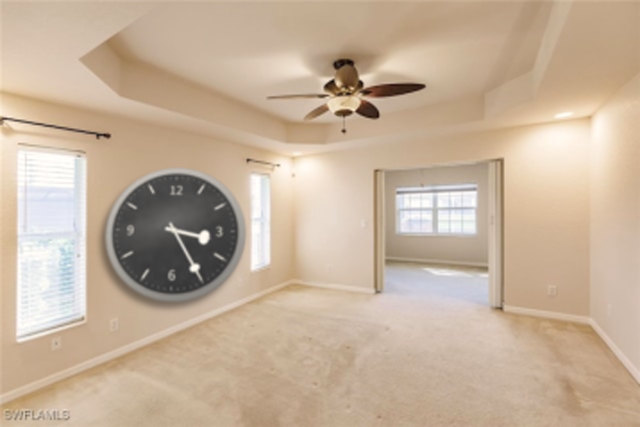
3:25
